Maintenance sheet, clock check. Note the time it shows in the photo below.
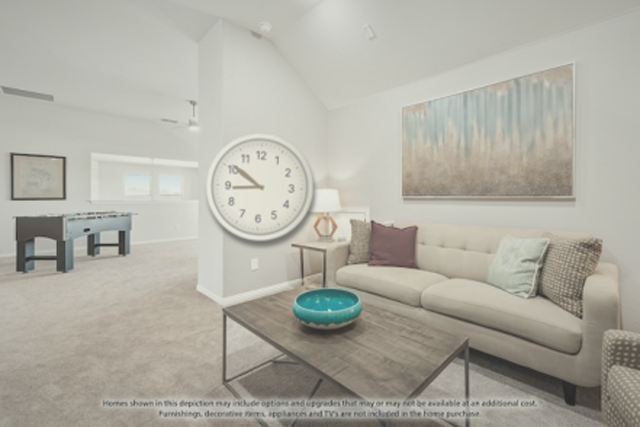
8:51
